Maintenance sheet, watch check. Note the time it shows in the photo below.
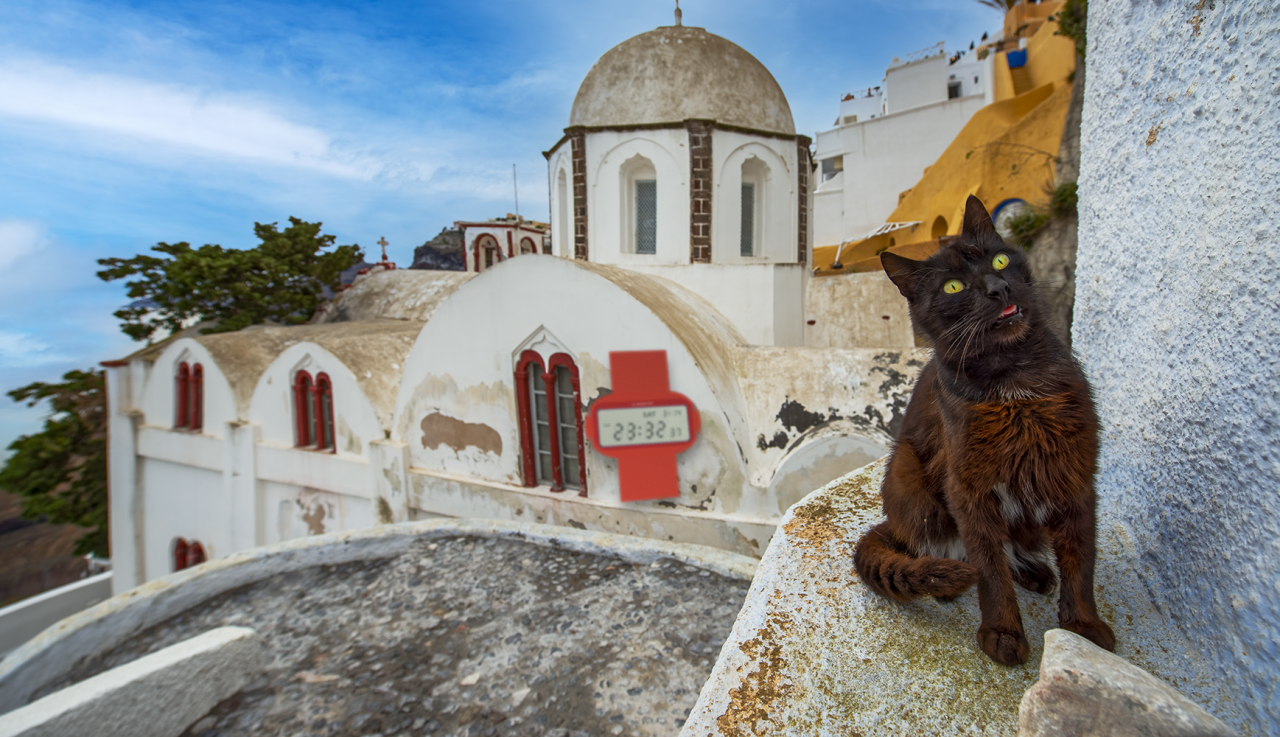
23:32
